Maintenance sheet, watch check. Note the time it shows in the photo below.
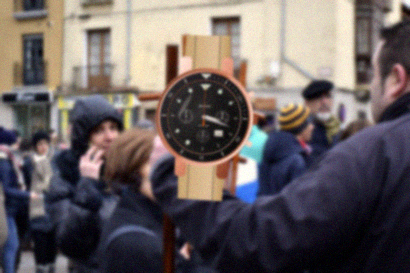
3:18
